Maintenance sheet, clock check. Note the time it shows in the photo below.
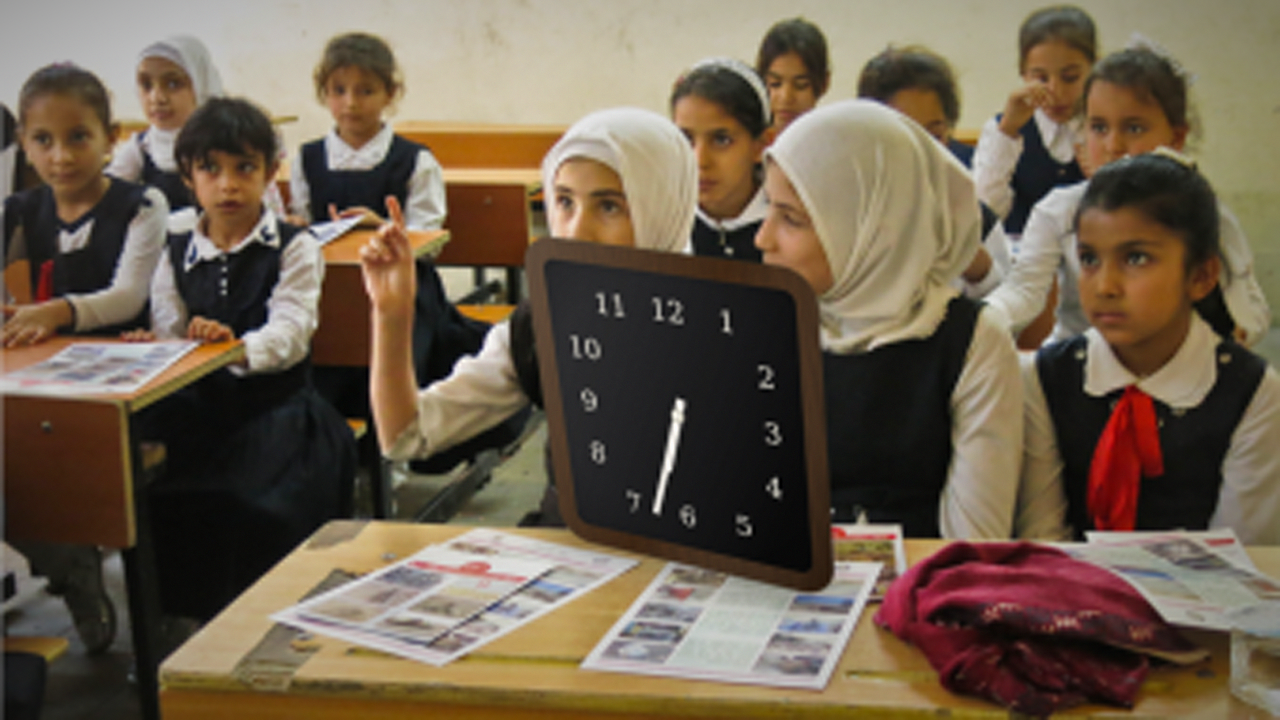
6:33
